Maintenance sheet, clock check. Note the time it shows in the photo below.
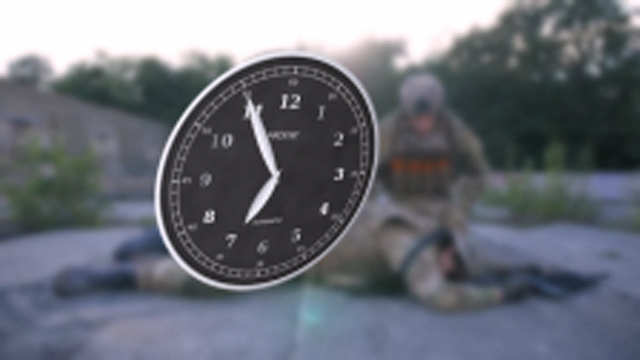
6:55
